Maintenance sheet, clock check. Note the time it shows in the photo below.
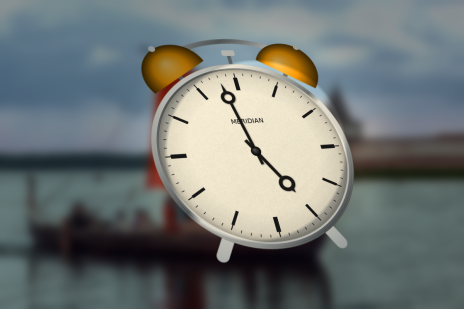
4:58
